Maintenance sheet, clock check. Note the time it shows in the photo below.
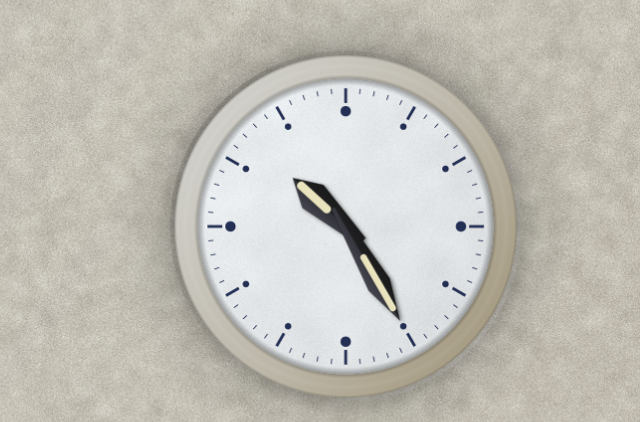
10:25
